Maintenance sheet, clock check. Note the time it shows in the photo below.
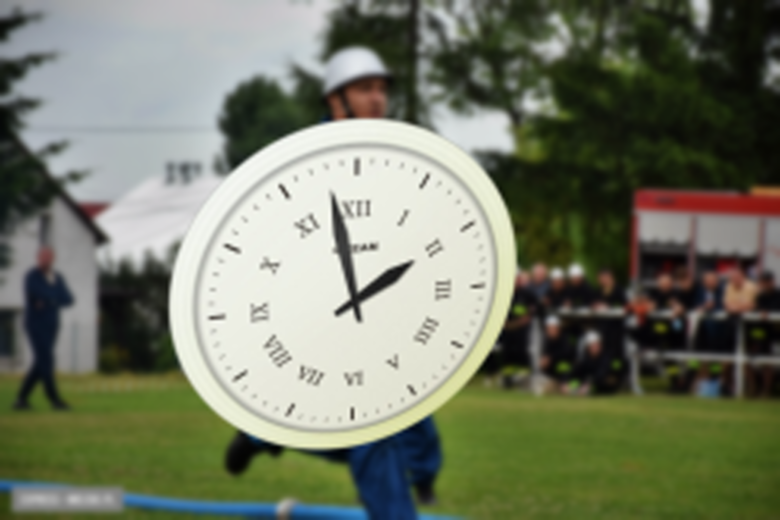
1:58
